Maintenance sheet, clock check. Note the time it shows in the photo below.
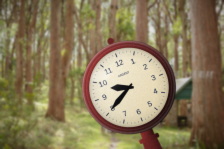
9:40
